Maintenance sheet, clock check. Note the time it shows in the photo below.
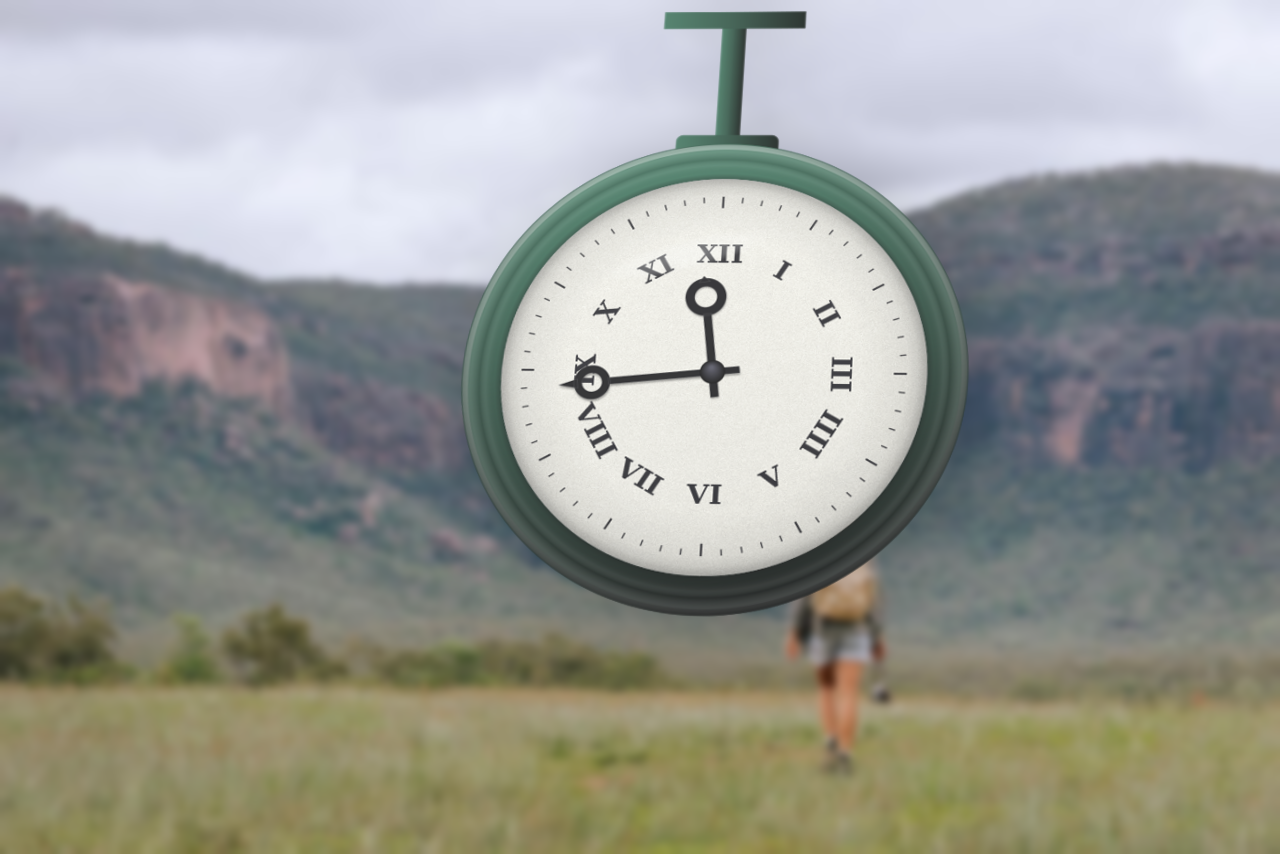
11:44
